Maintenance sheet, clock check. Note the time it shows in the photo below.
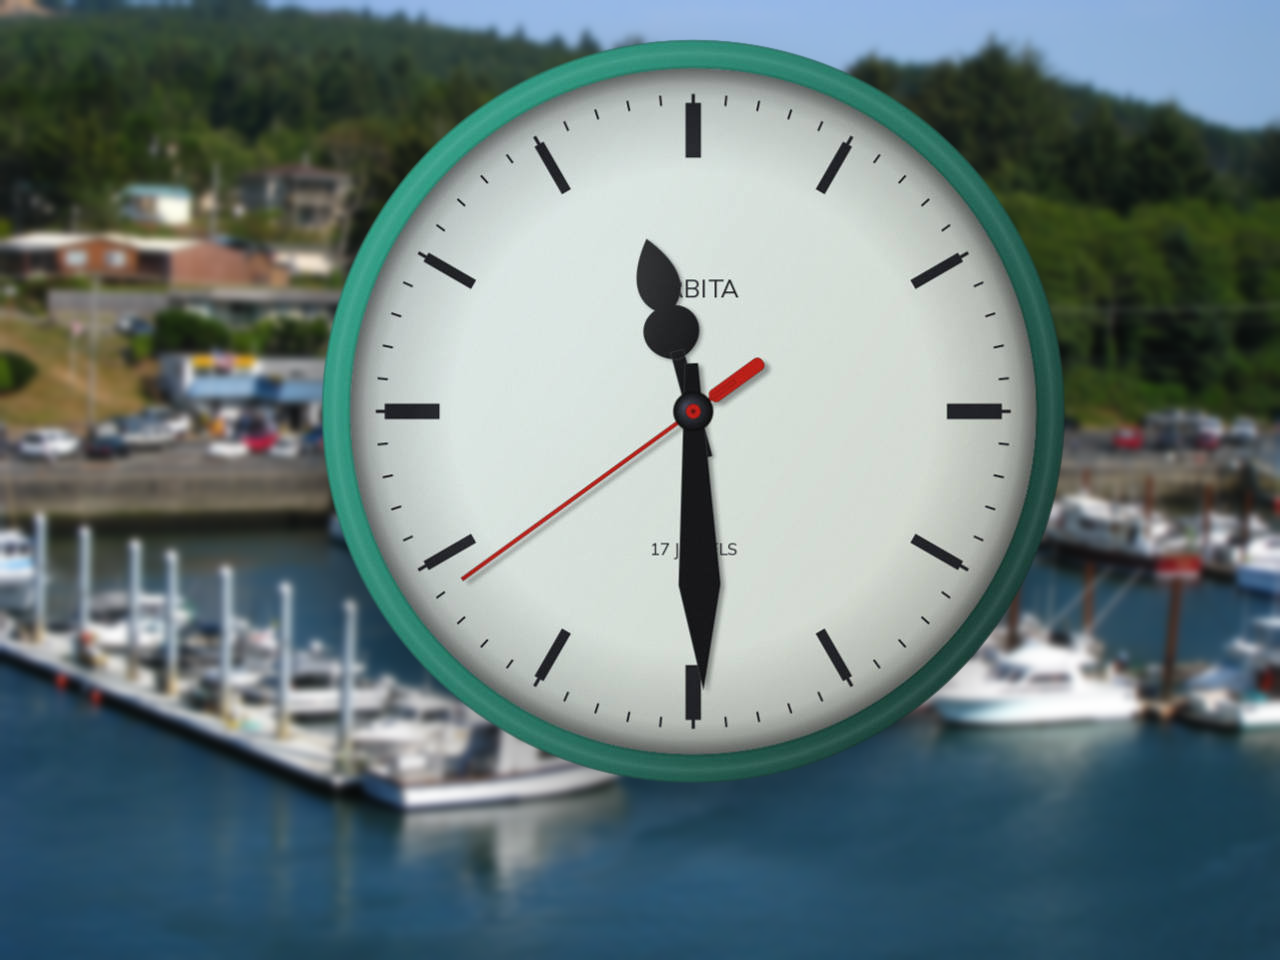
11:29:39
